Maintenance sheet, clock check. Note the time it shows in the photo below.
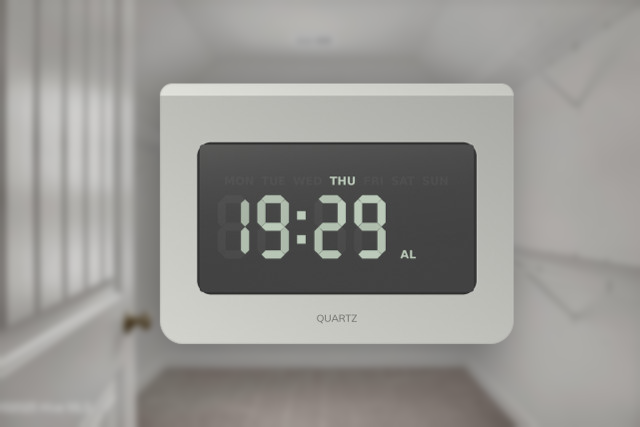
19:29
